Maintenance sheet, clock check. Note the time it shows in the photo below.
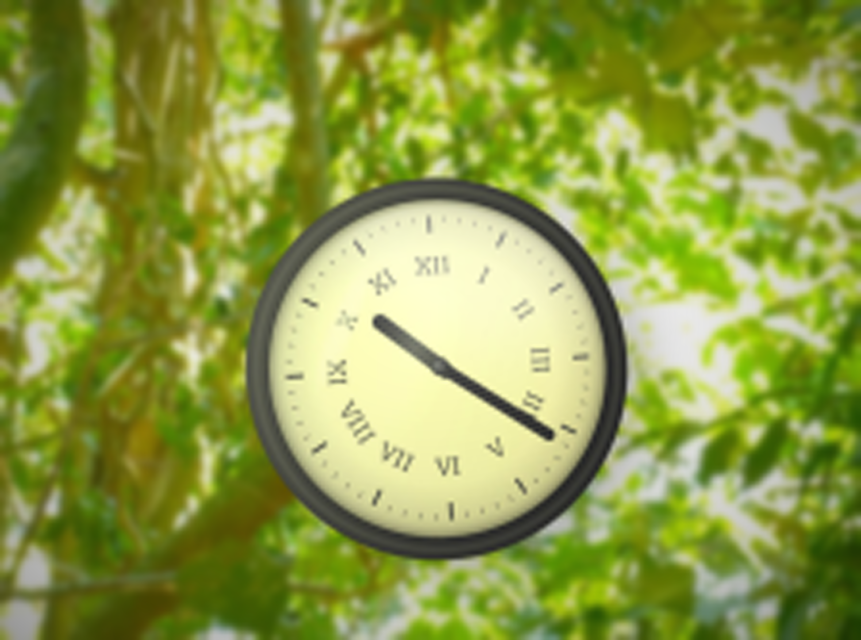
10:21
